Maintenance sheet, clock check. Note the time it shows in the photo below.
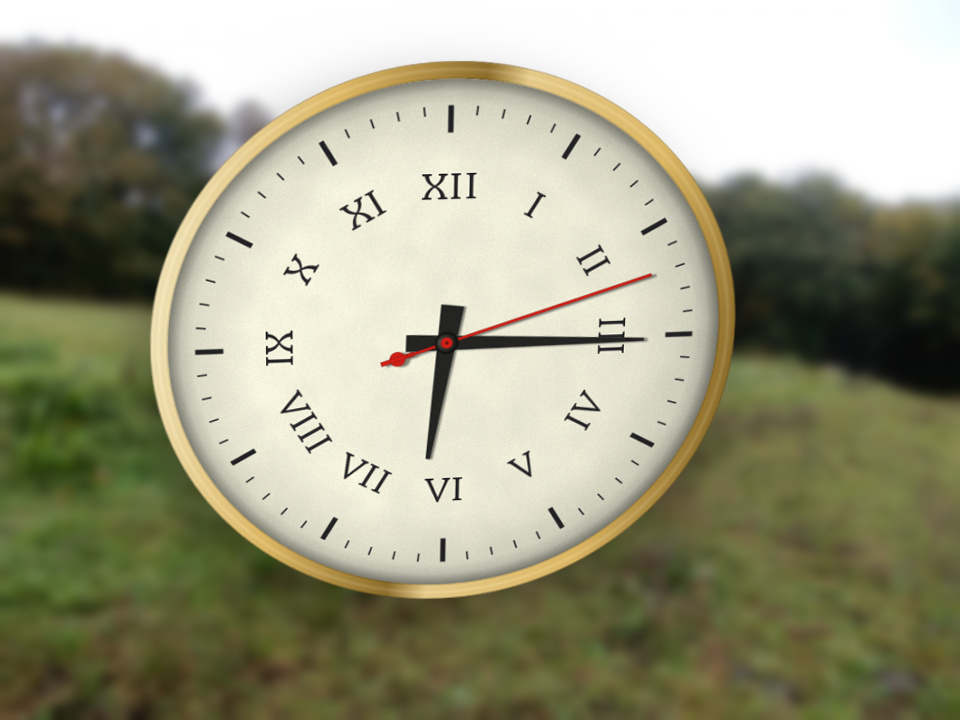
6:15:12
